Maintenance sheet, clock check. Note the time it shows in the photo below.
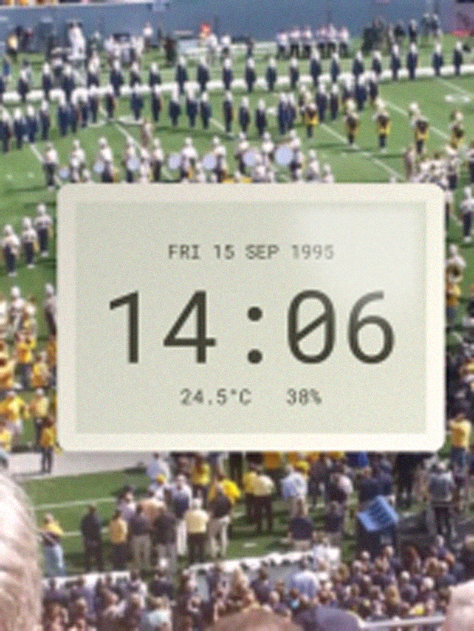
14:06
